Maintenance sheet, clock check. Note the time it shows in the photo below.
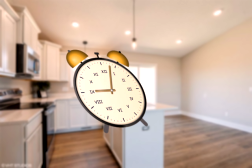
9:03
